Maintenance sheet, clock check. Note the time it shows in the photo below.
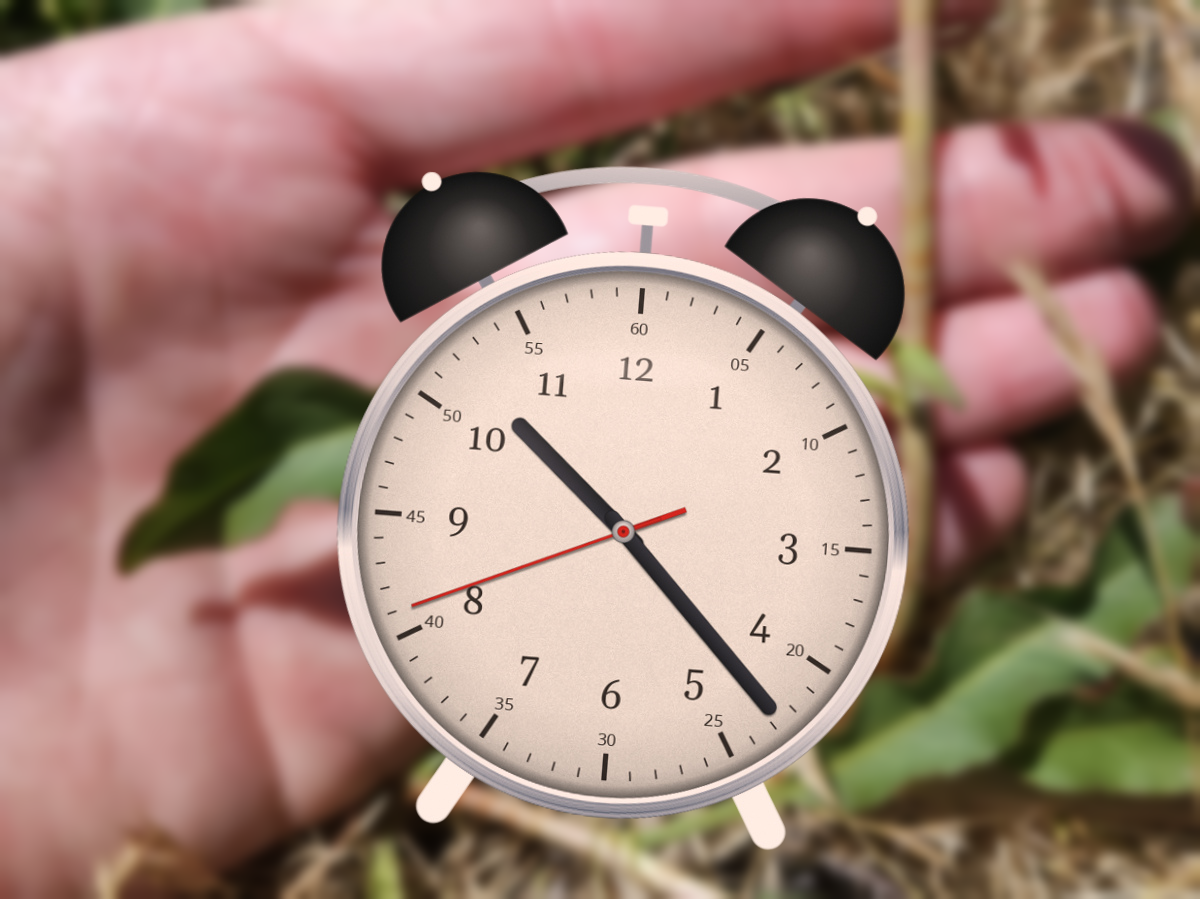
10:22:41
